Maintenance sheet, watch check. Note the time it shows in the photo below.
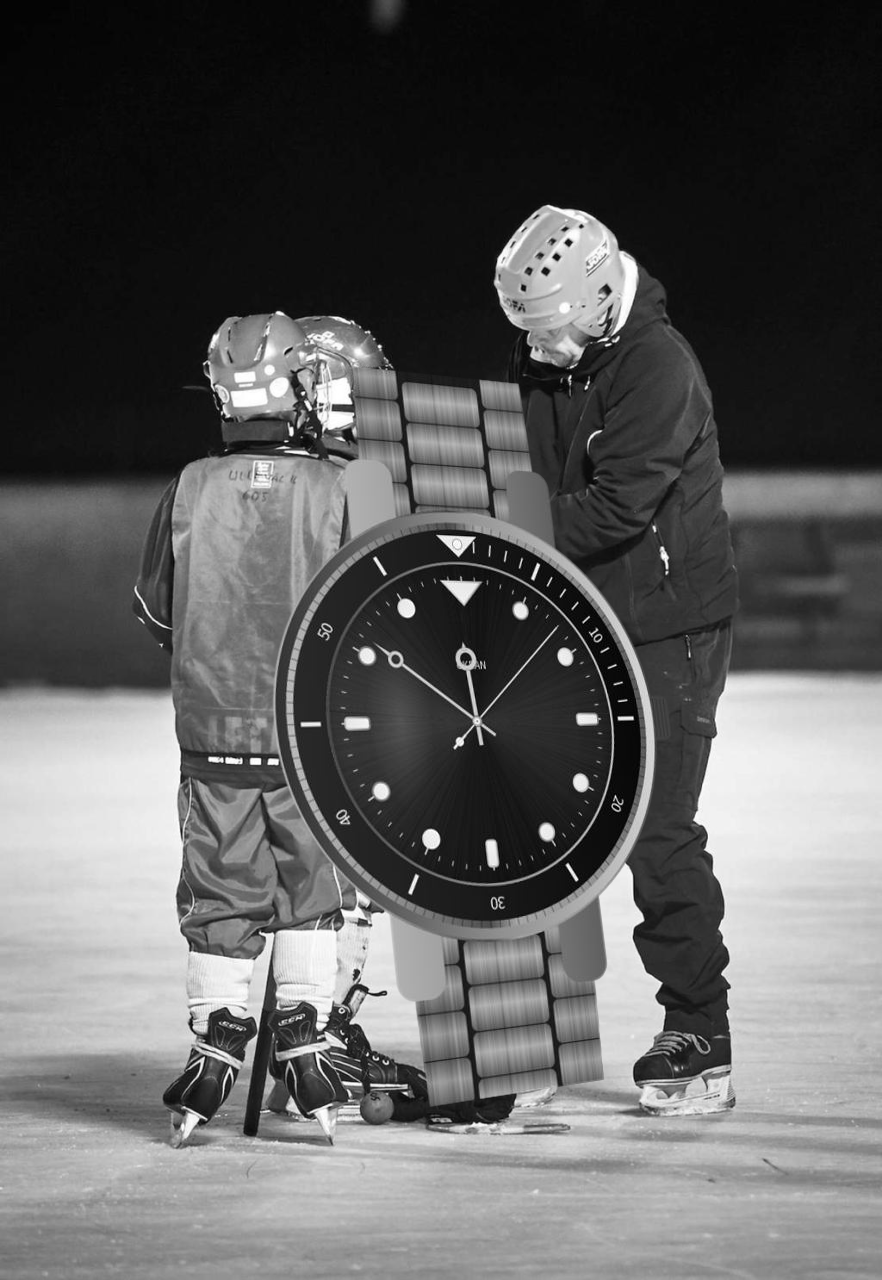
11:51:08
